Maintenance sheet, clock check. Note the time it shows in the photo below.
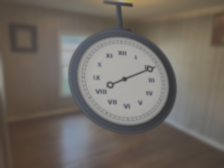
8:11
